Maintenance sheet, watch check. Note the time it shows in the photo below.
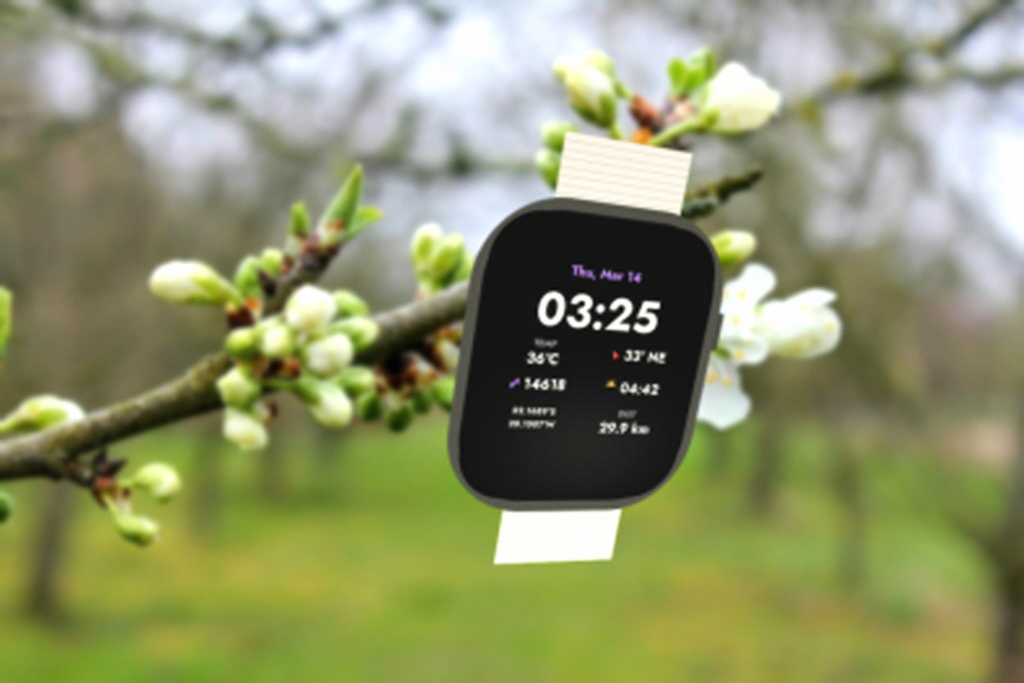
3:25
